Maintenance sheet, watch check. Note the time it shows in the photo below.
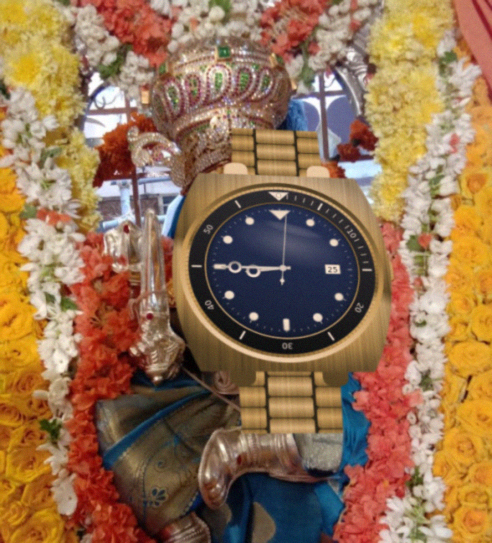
8:45:01
